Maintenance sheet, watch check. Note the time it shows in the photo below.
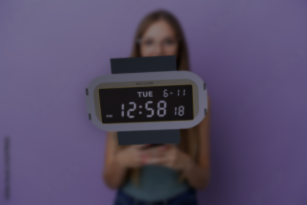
12:58:18
